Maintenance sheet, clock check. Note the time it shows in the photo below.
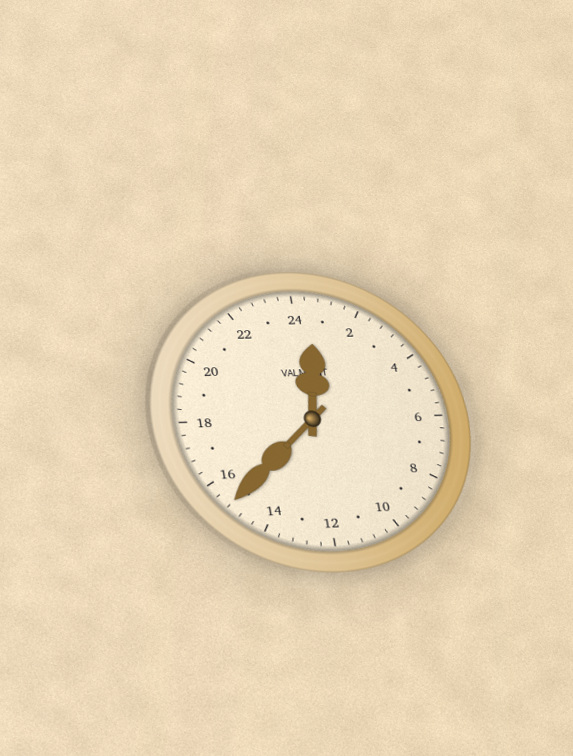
0:38
